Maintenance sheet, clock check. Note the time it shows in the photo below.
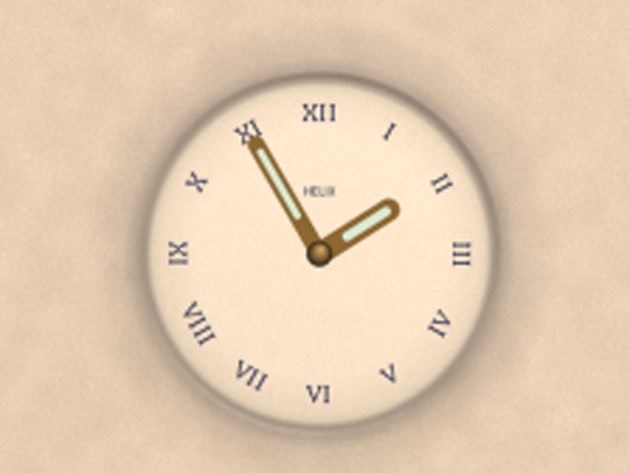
1:55
